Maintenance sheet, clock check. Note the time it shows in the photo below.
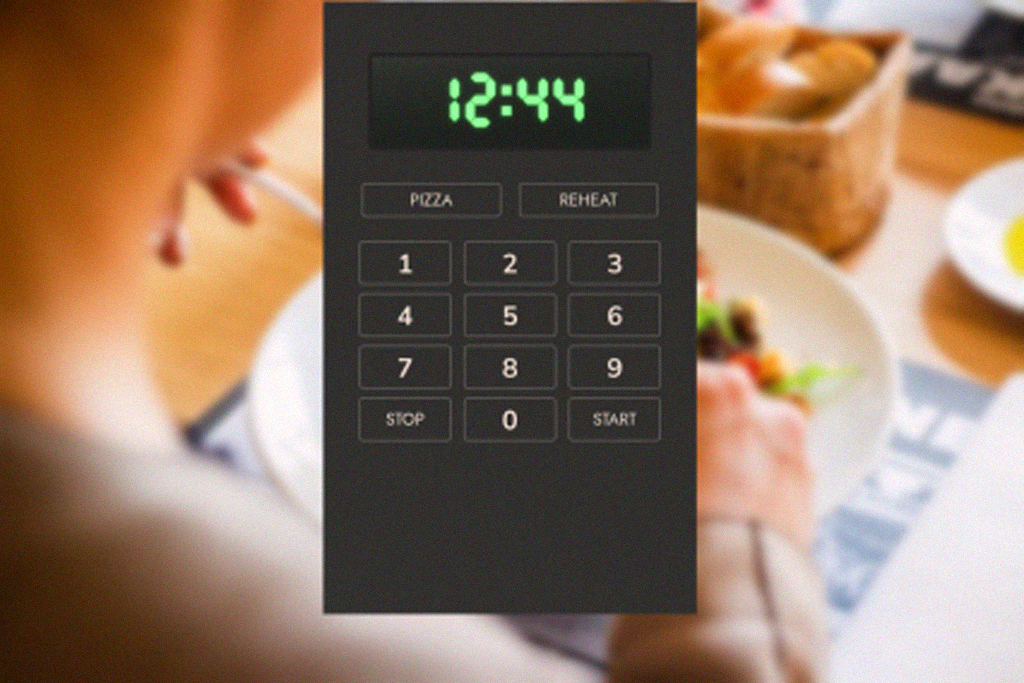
12:44
